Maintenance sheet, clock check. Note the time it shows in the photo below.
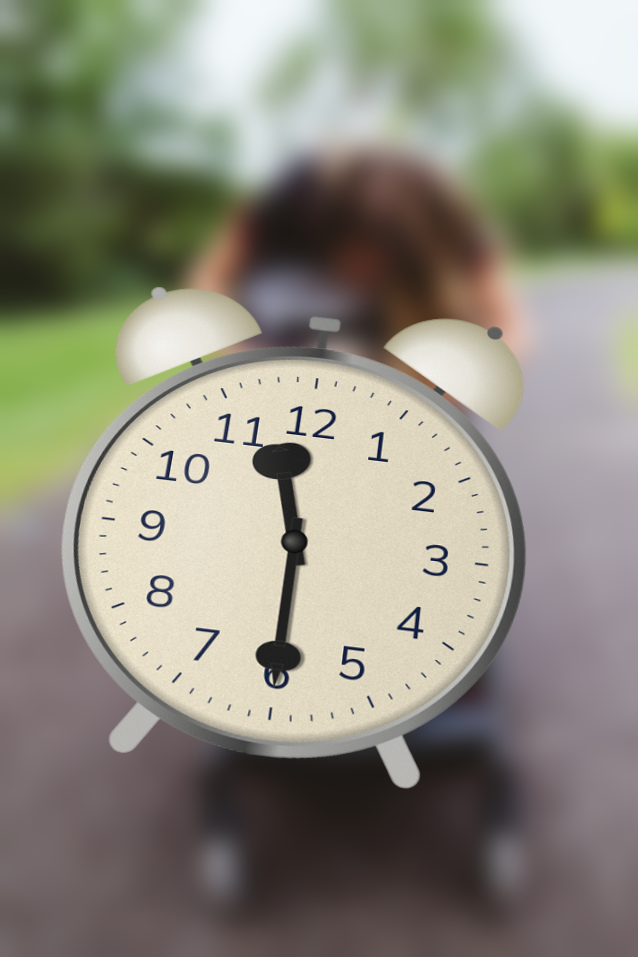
11:30
